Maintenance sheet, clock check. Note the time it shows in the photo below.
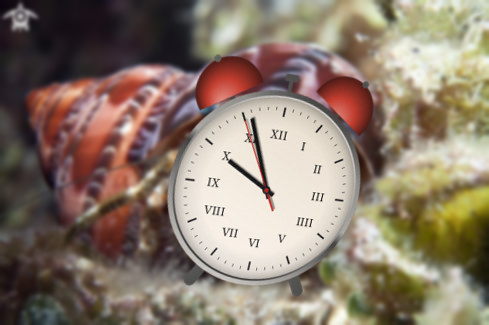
9:55:55
